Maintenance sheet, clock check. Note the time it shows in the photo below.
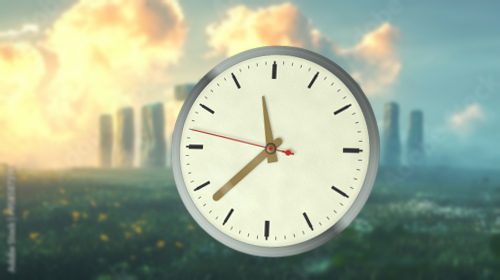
11:37:47
